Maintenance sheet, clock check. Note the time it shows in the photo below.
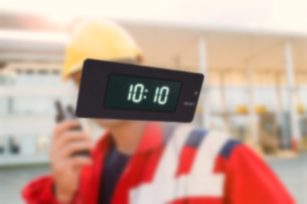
10:10
